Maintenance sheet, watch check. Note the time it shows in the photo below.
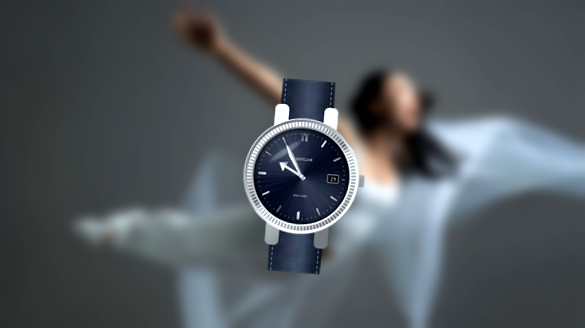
9:55
